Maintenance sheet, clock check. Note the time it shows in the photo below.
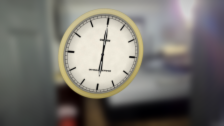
6:00
